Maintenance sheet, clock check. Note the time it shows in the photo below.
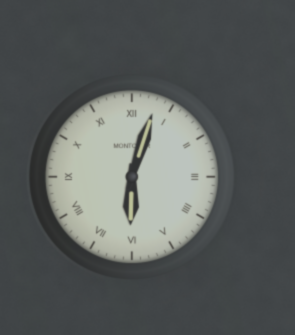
6:03
